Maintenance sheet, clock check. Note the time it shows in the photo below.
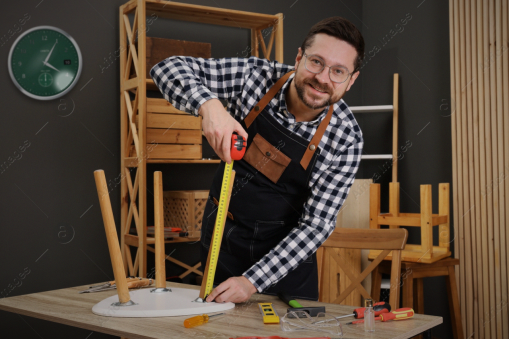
4:05
